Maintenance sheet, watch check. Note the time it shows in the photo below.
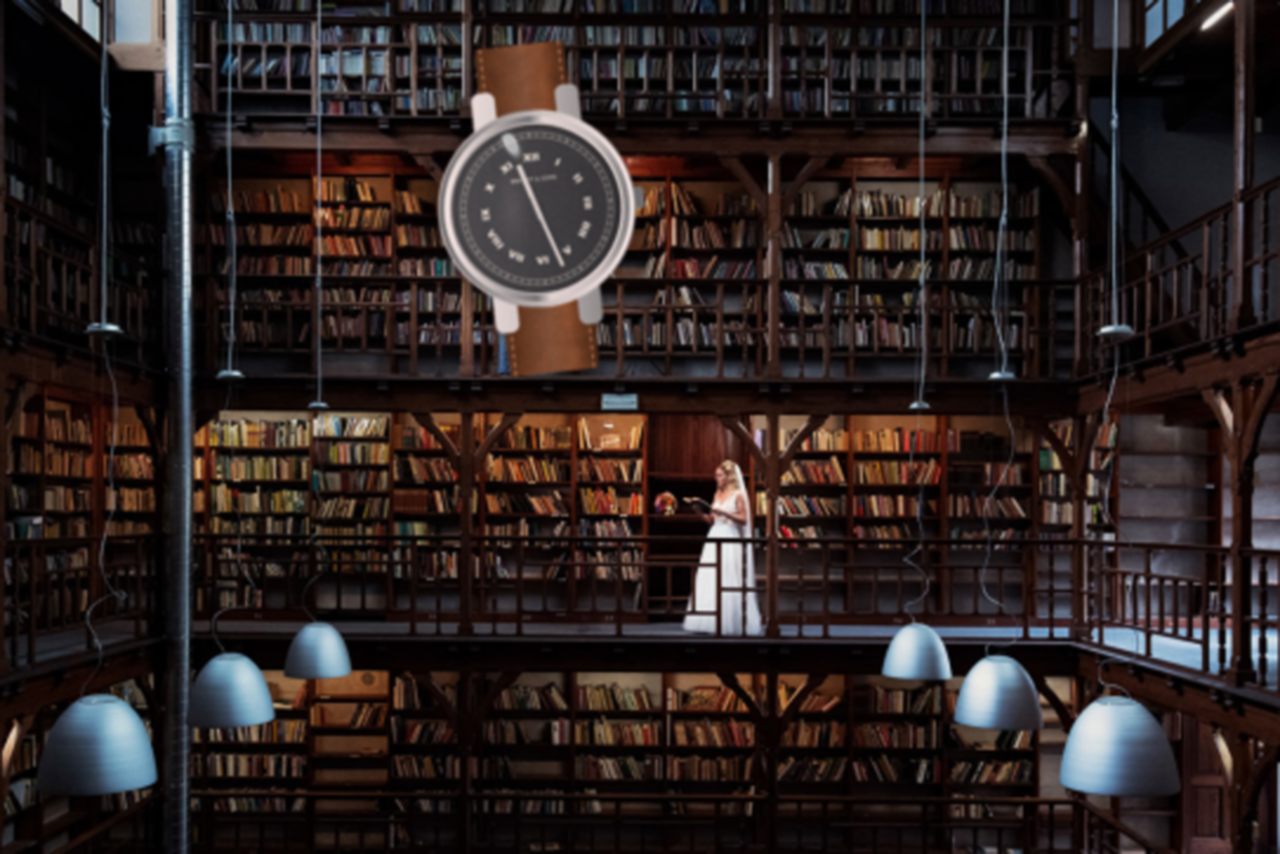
11:27
